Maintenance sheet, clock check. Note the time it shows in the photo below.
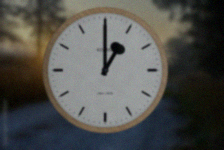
1:00
